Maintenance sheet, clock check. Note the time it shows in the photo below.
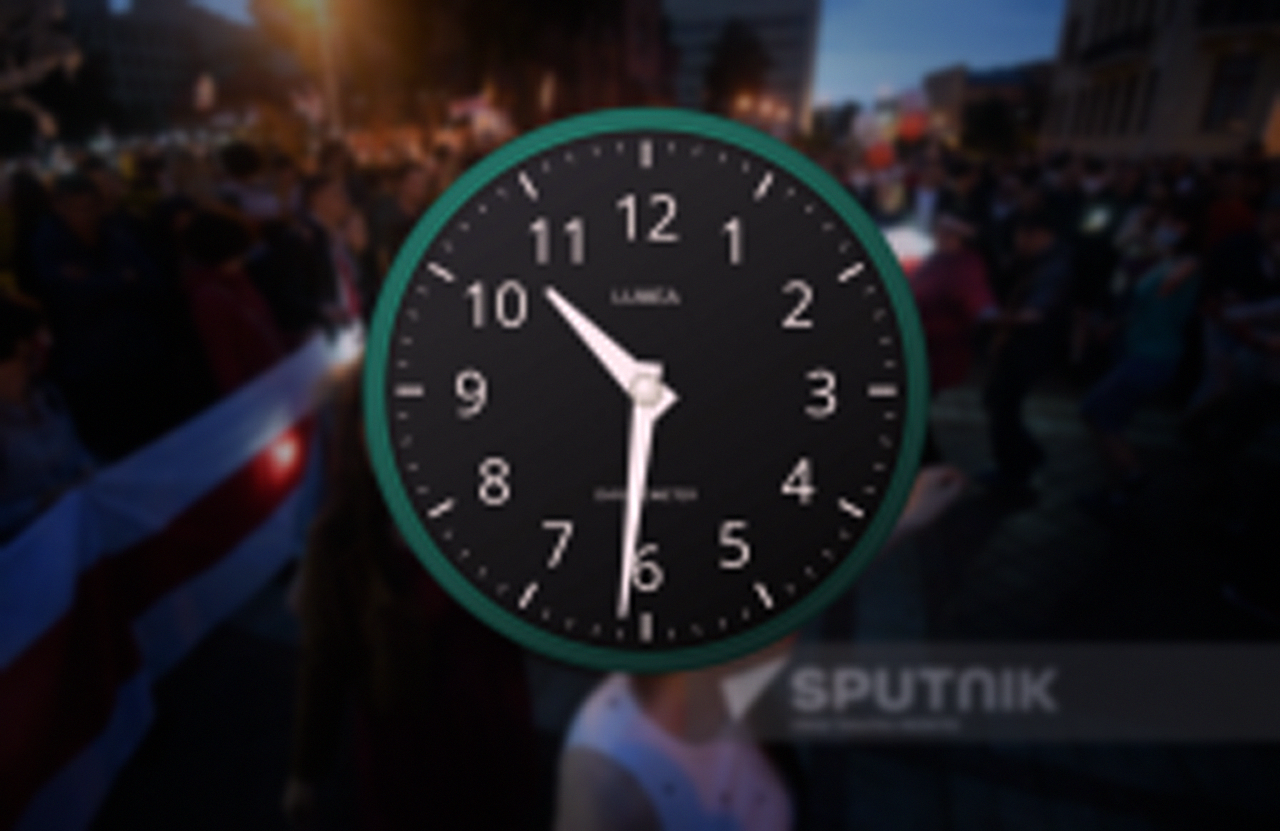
10:31
